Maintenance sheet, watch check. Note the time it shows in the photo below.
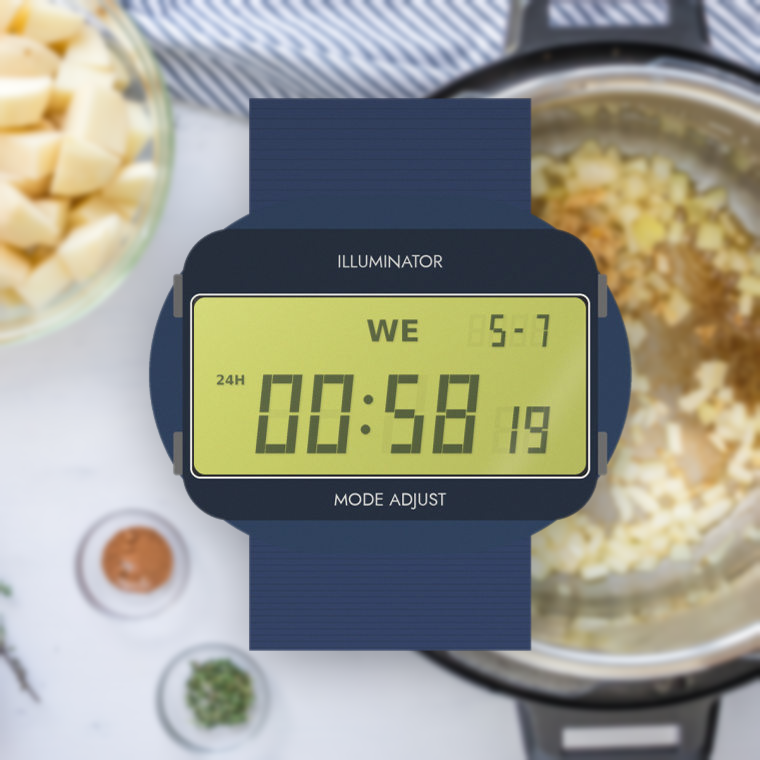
0:58:19
